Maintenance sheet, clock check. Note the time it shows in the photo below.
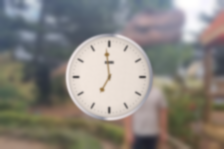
6:59
